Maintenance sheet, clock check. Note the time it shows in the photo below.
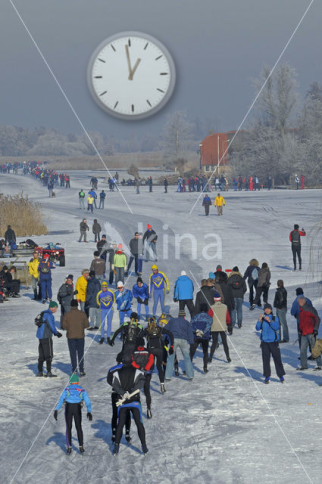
12:59
